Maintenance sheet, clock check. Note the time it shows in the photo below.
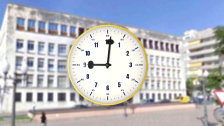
9:01
